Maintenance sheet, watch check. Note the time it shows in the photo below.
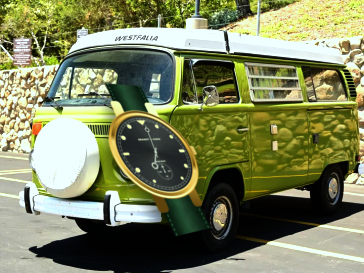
7:01
